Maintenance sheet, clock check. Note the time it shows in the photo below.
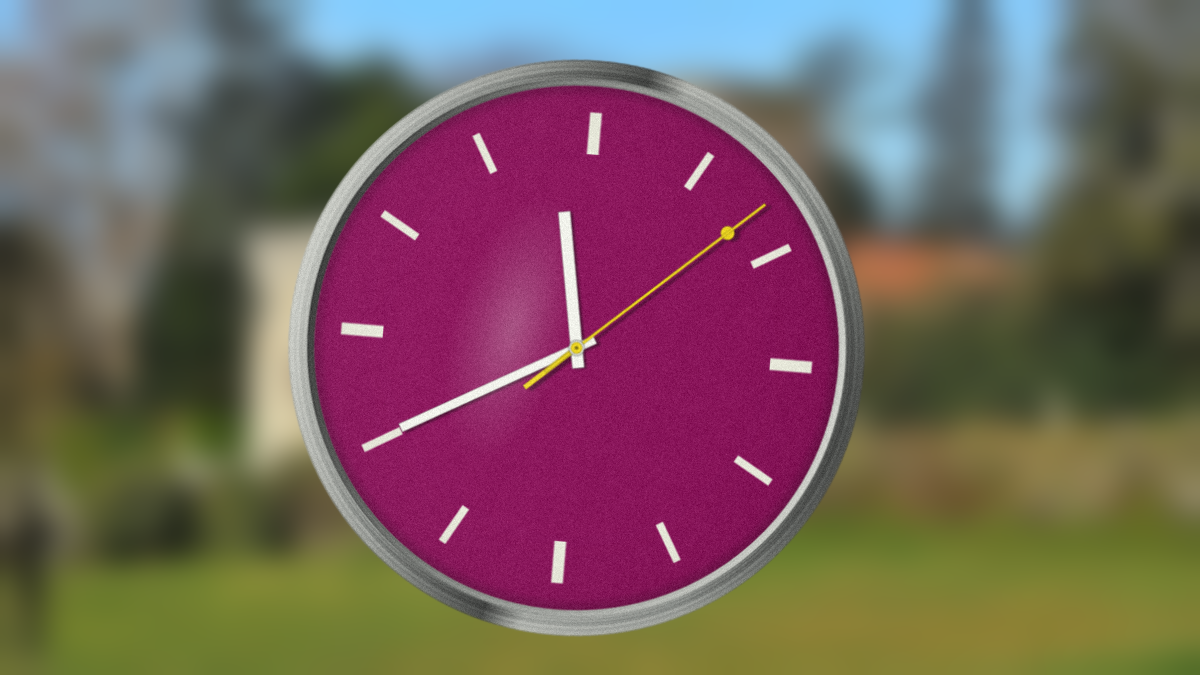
11:40:08
